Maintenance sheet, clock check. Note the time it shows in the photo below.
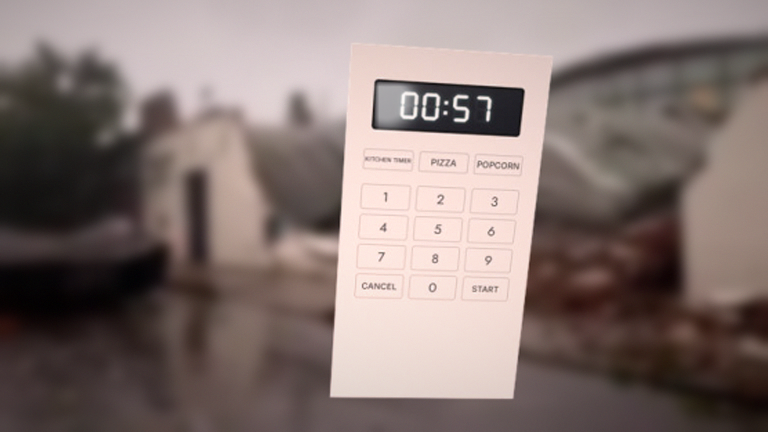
0:57
